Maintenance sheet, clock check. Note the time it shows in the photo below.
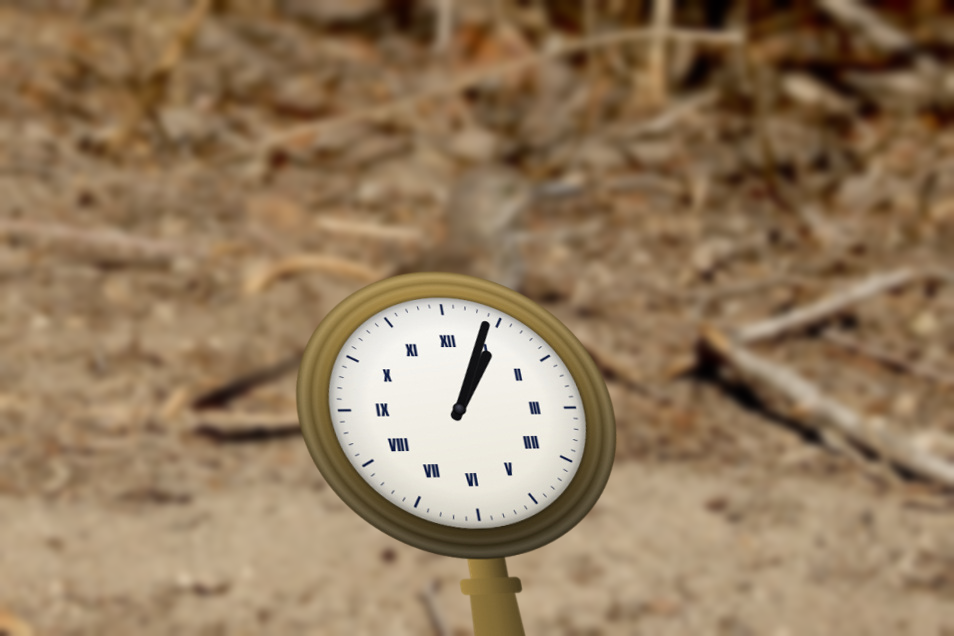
1:04
